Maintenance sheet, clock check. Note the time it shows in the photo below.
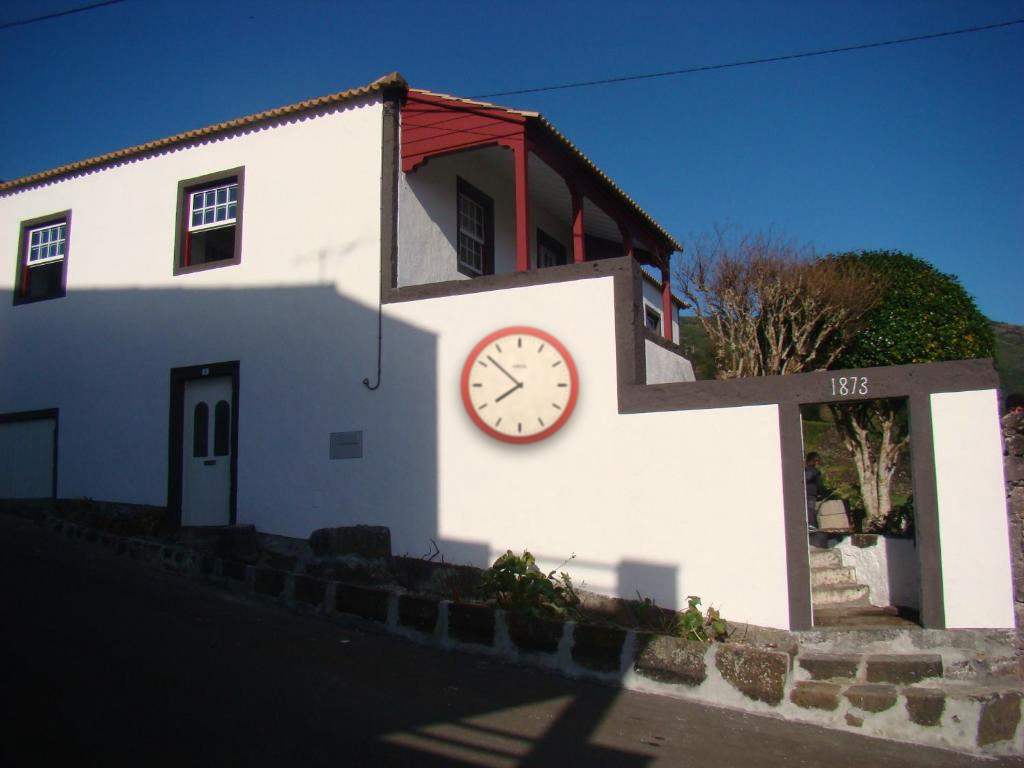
7:52
